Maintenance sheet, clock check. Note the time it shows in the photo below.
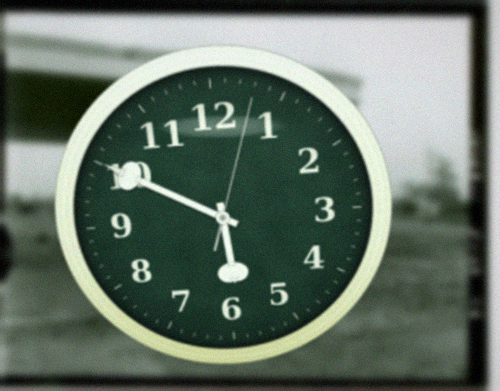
5:50:03
